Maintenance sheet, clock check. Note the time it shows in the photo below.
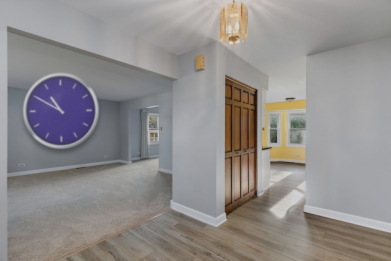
10:50
